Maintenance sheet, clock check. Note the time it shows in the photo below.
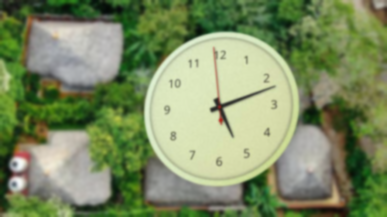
5:11:59
